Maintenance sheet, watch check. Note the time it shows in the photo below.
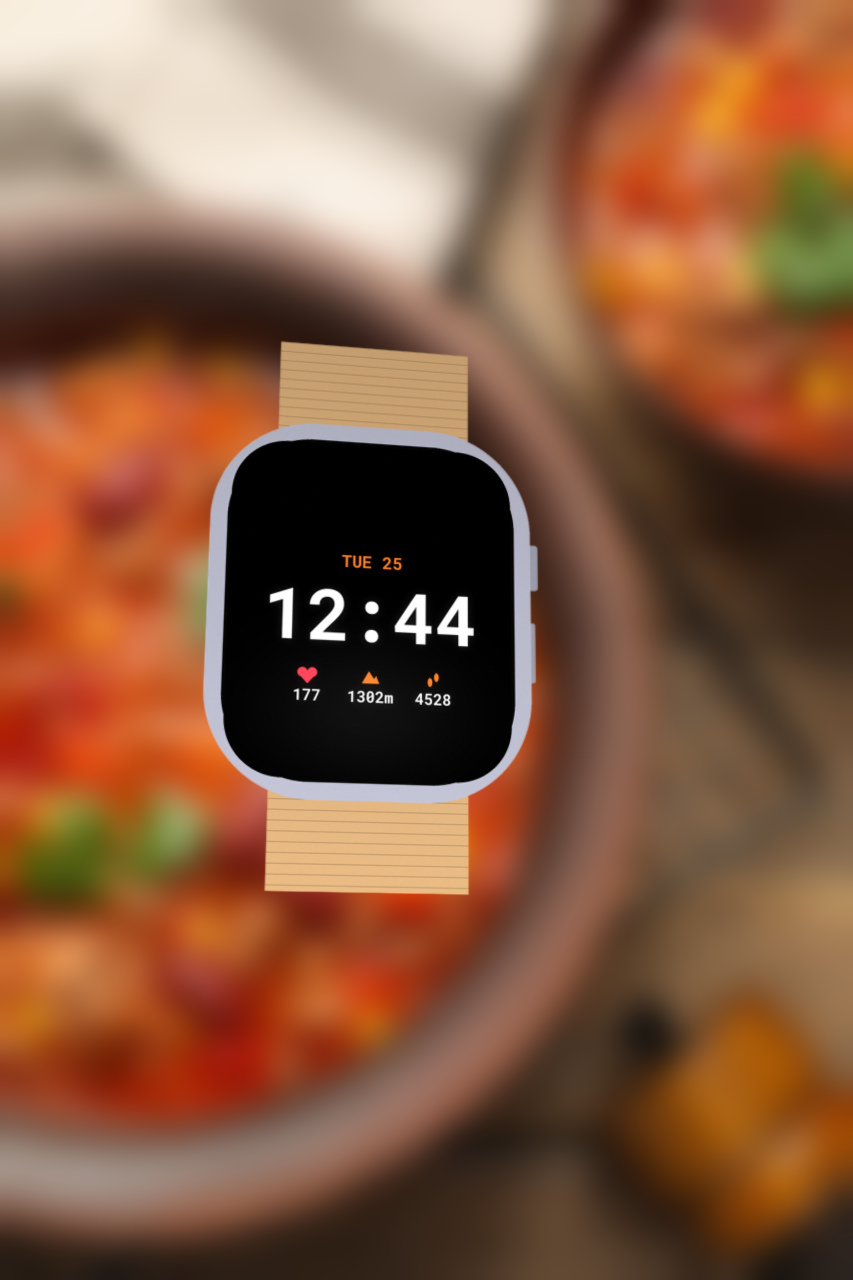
12:44
